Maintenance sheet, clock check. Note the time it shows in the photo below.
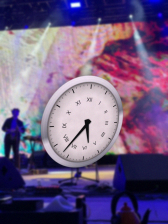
5:37
